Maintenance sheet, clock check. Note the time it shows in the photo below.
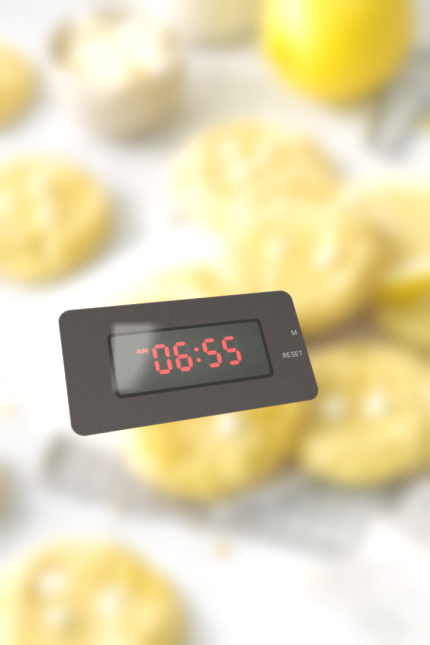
6:55
